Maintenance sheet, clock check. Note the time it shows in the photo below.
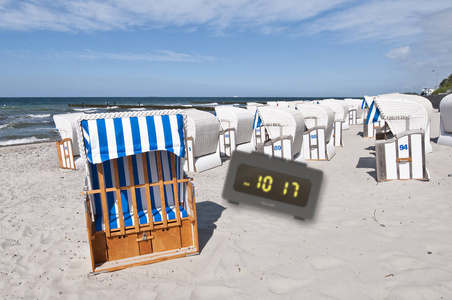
10:17
